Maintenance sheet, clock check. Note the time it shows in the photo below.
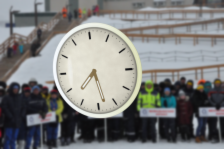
7:28
